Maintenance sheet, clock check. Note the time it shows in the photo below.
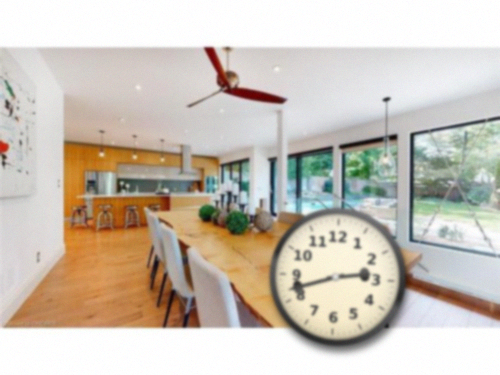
2:42
